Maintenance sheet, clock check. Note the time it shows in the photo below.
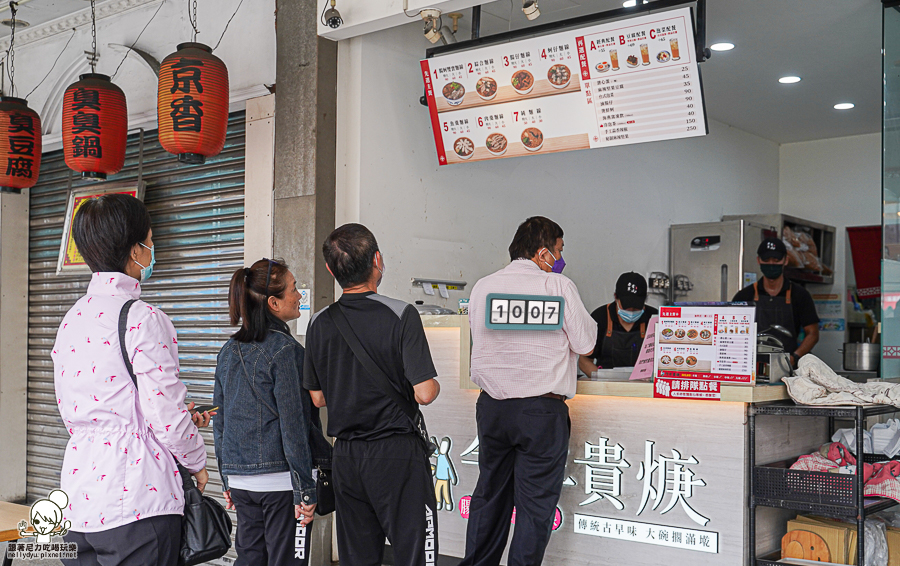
10:07
